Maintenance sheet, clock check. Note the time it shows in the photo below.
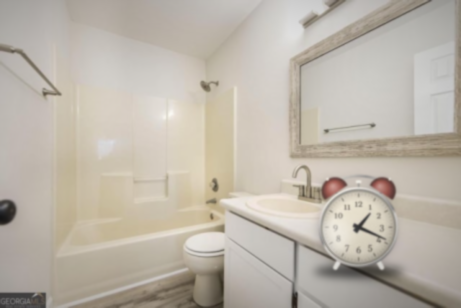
1:19
